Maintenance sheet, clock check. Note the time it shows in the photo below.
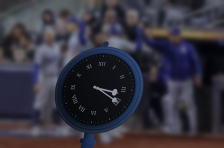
3:20
